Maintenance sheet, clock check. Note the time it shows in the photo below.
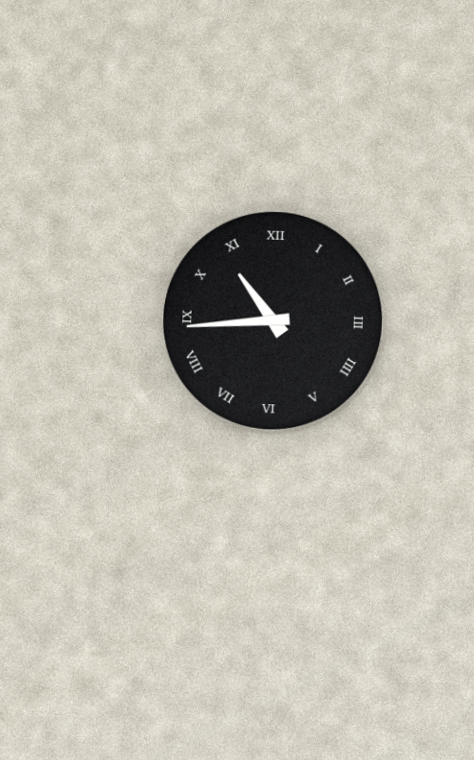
10:44
